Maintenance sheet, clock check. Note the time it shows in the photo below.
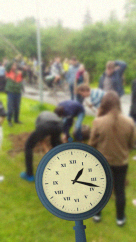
1:18
